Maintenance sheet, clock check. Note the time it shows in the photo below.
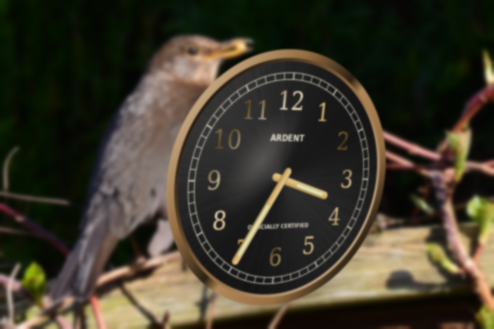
3:35
